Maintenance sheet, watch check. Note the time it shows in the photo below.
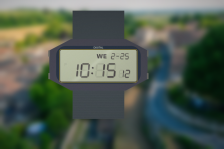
10:15:12
